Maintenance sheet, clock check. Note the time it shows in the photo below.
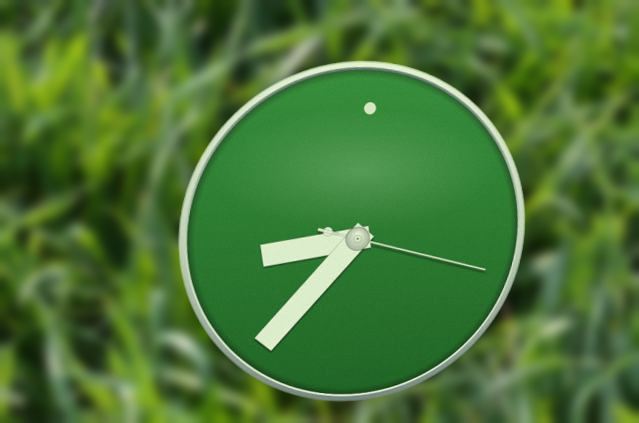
8:36:17
